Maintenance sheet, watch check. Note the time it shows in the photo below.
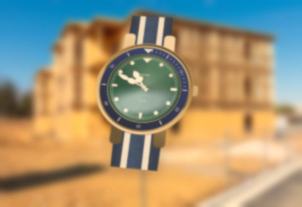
10:49
